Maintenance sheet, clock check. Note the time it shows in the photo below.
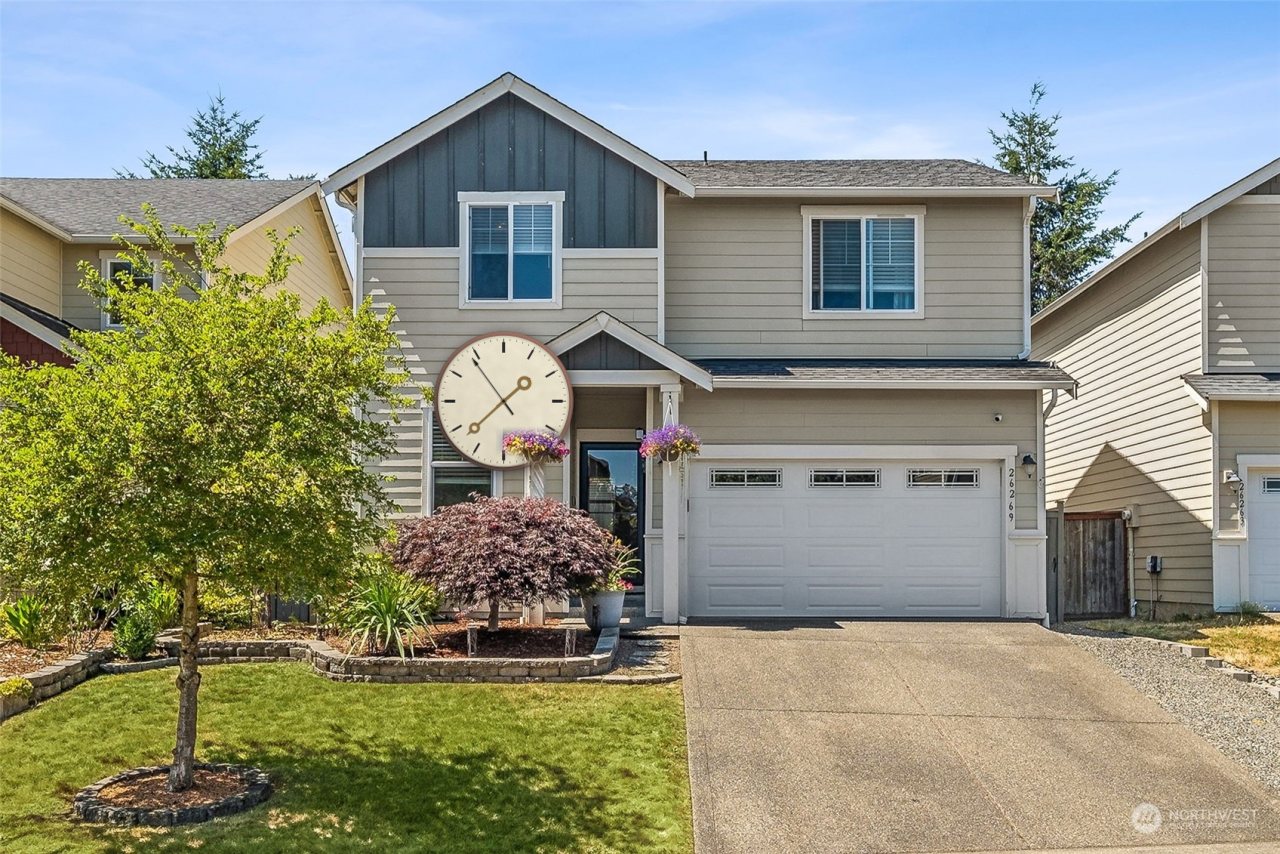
1:37:54
